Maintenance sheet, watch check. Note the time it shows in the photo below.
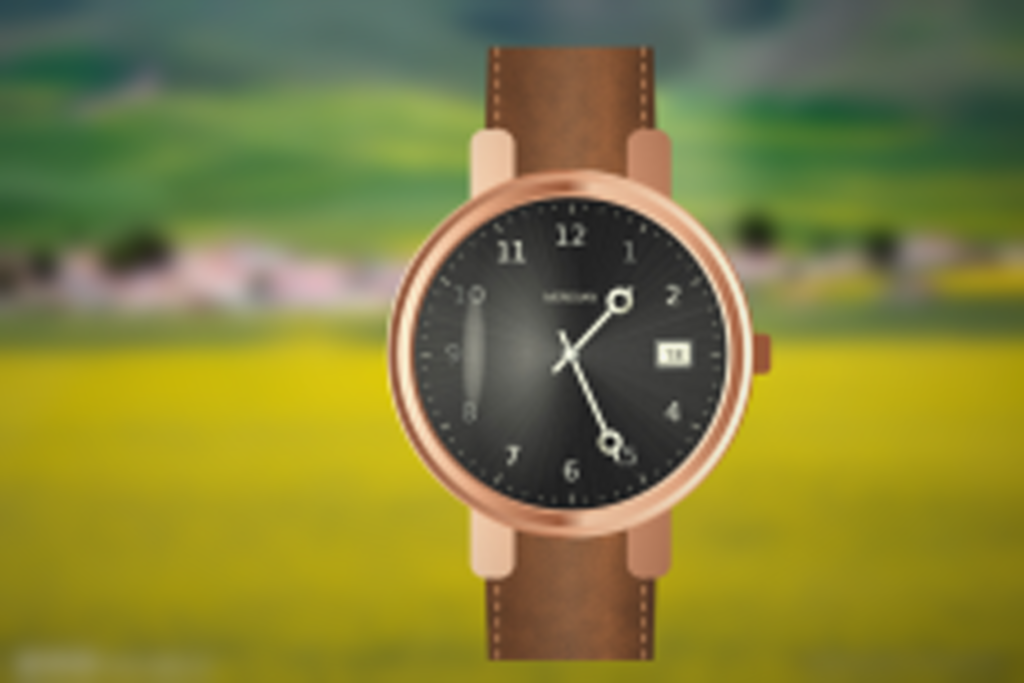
1:26
